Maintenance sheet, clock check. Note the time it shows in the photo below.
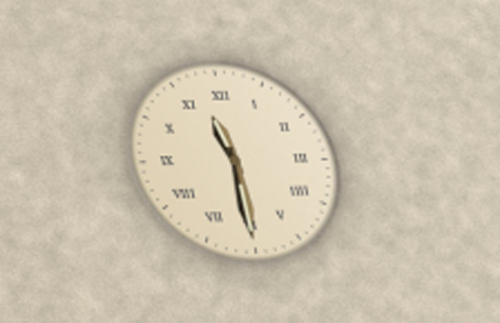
11:30
